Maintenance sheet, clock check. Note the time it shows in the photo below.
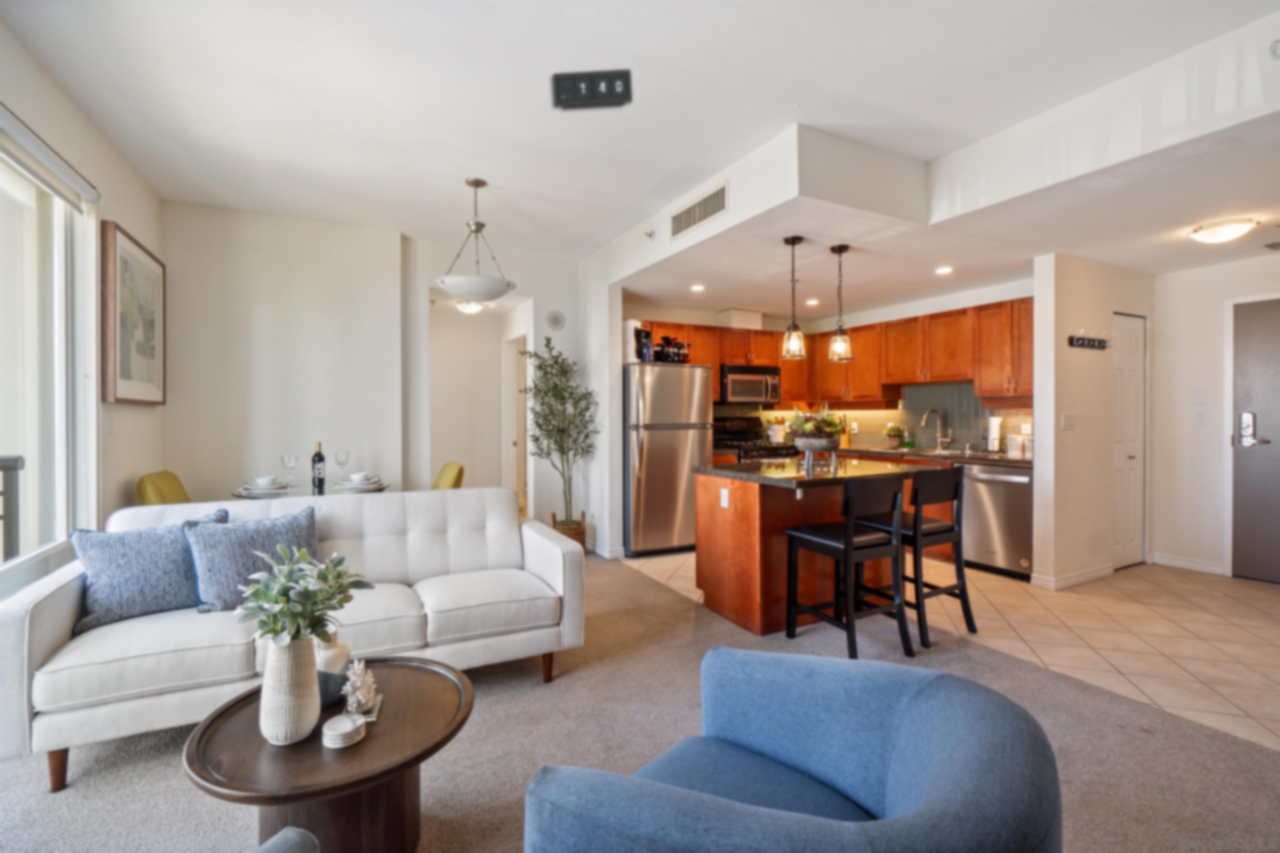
1:40
